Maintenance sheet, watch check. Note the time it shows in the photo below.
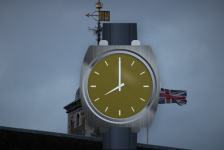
8:00
